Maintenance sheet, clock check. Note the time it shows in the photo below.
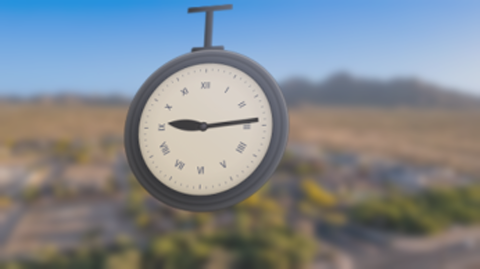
9:14
